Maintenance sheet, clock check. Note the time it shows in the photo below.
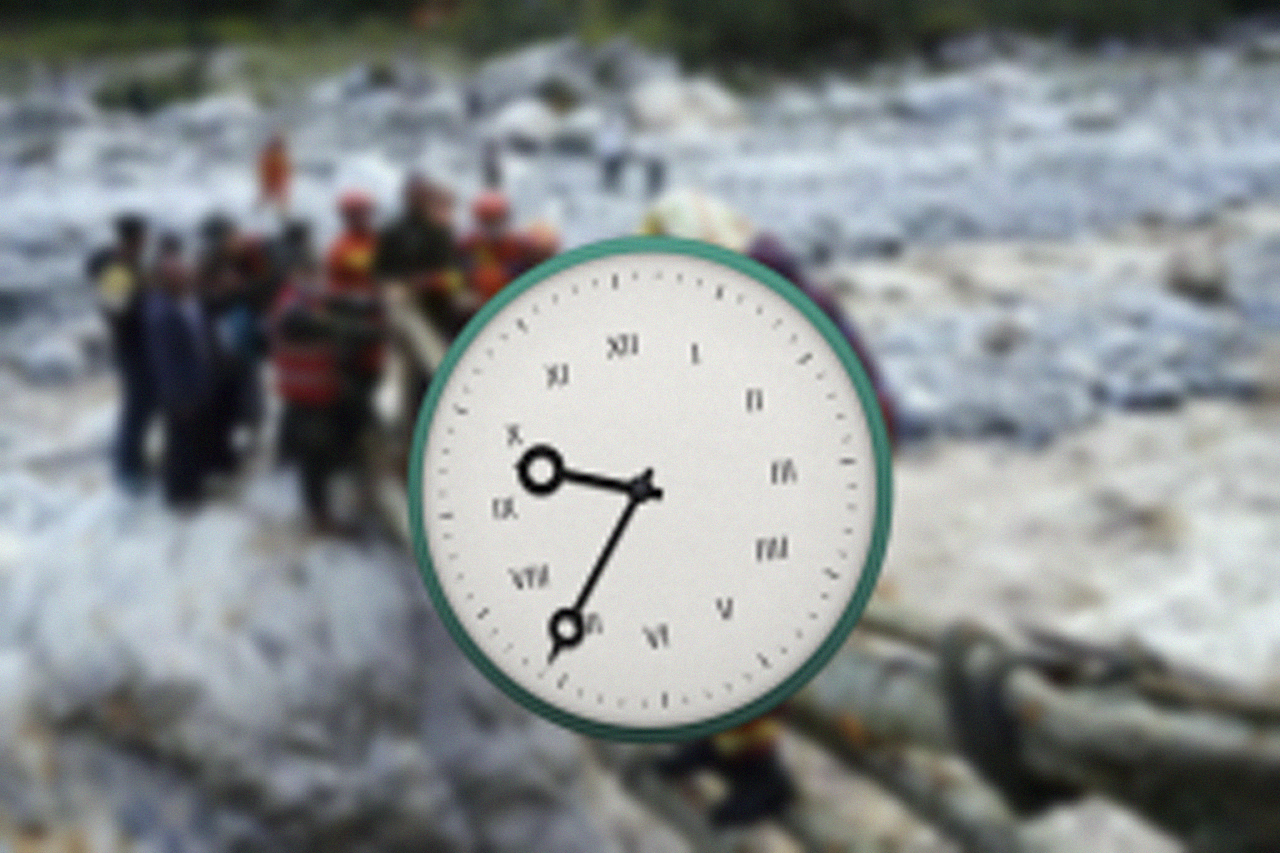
9:36
